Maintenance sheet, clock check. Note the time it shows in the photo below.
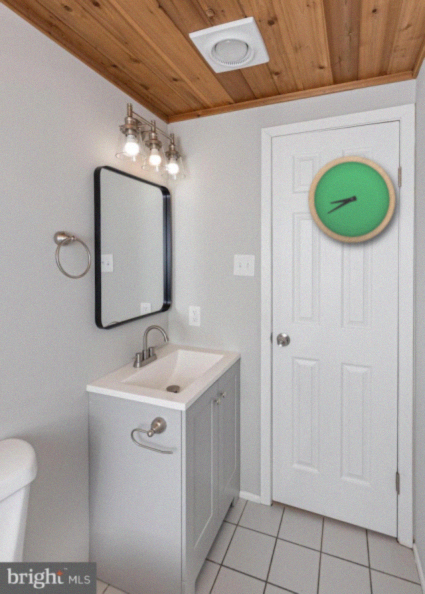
8:40
